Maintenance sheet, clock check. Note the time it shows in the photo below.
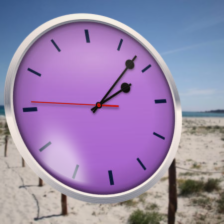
2:07:46
